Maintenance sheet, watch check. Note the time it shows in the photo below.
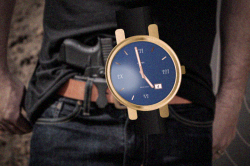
4:59
